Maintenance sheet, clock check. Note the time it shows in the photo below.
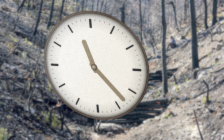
11:23
